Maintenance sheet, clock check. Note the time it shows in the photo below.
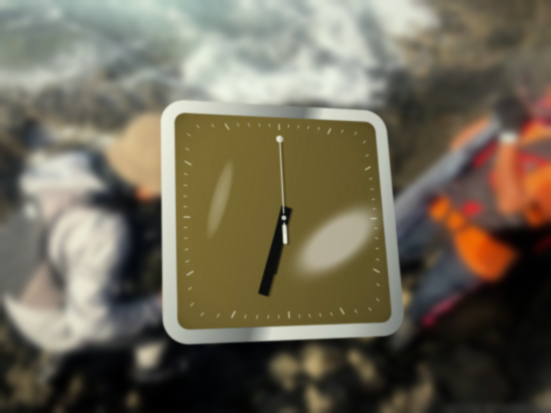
6:33:00
